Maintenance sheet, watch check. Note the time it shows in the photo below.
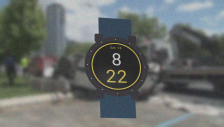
8:22
